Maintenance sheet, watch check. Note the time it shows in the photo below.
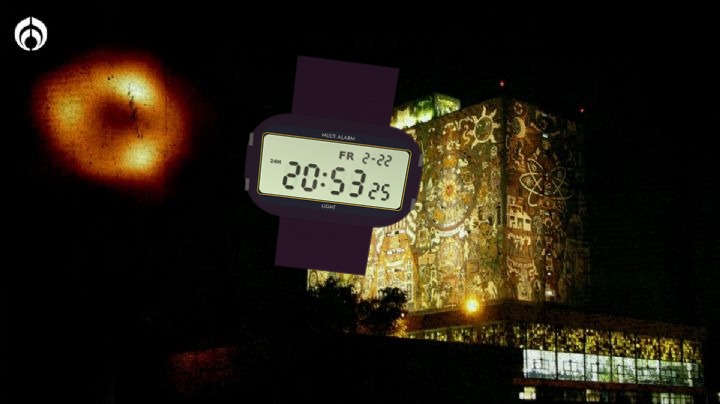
20:53:25
